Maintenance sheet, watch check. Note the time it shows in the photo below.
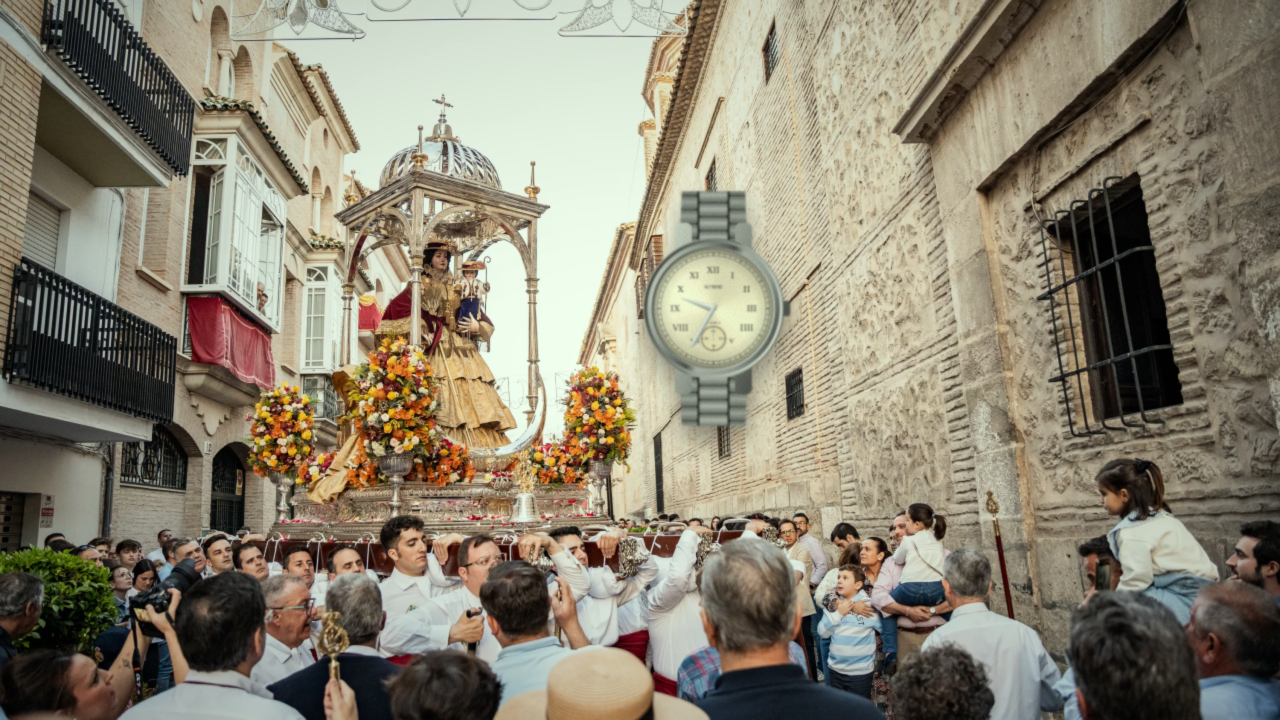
9:35
